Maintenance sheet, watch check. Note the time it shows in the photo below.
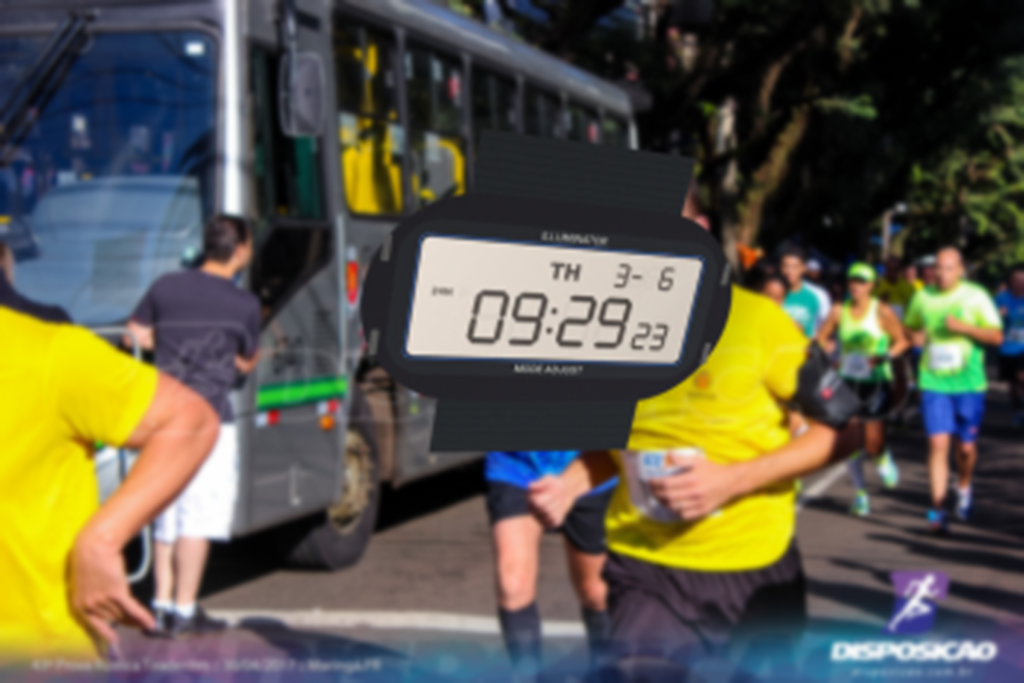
9:29:23
